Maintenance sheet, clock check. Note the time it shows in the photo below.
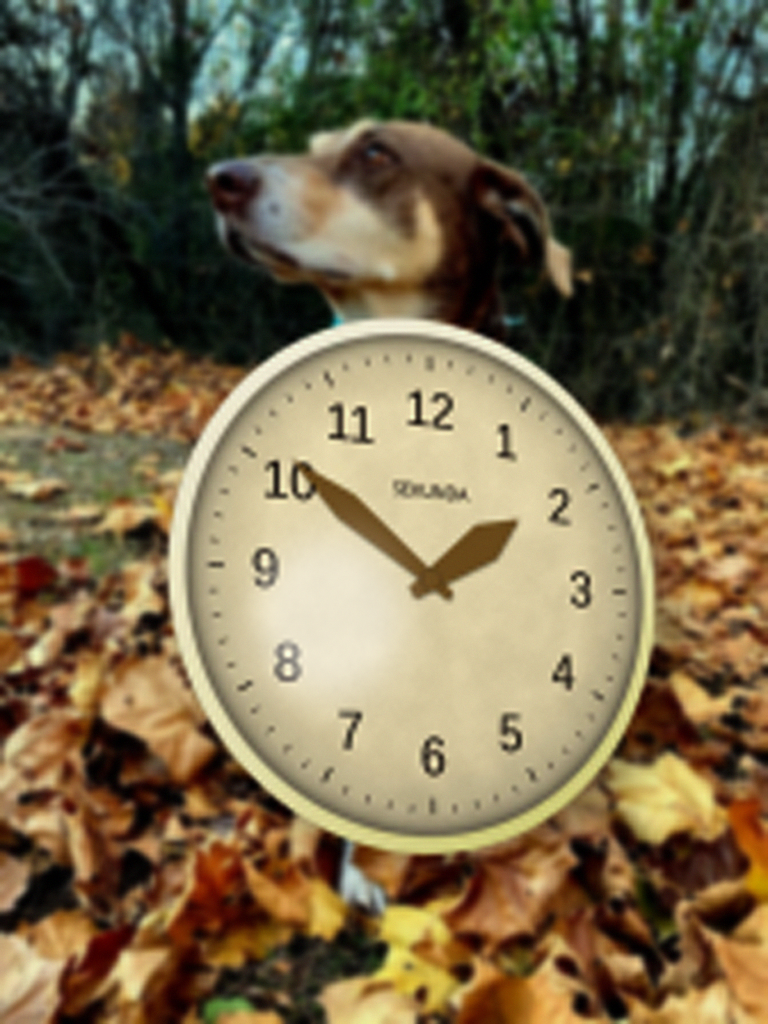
1:51
